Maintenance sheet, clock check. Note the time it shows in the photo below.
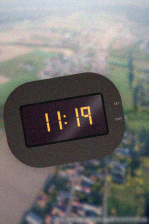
11:19
